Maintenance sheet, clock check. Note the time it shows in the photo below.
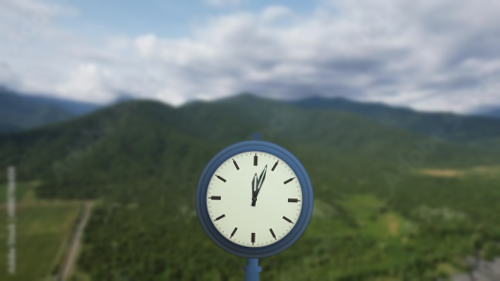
12:03
